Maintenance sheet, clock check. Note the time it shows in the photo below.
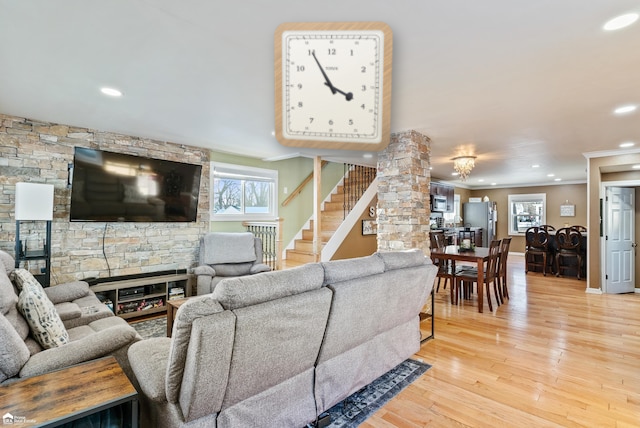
3:55
